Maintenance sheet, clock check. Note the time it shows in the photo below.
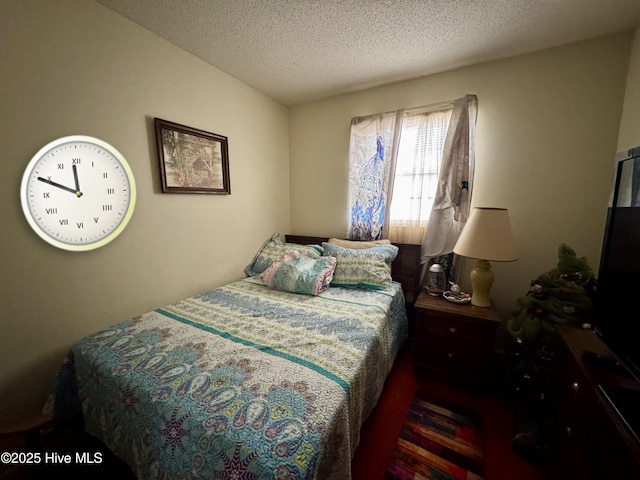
11:49
